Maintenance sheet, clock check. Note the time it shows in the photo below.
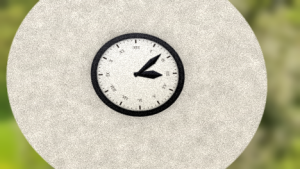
3:08
